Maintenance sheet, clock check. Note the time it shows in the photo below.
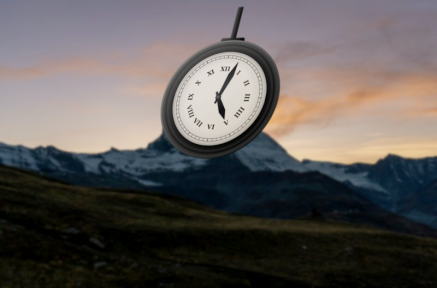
5:03
